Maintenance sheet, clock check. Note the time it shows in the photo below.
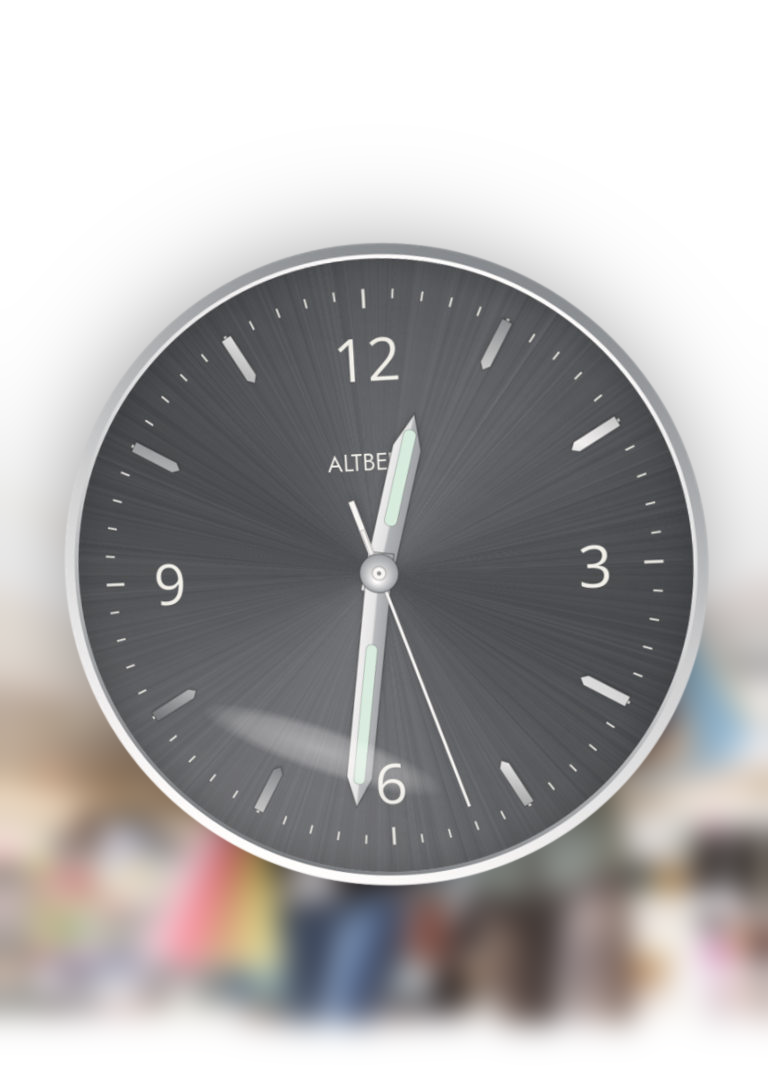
12:31:27
